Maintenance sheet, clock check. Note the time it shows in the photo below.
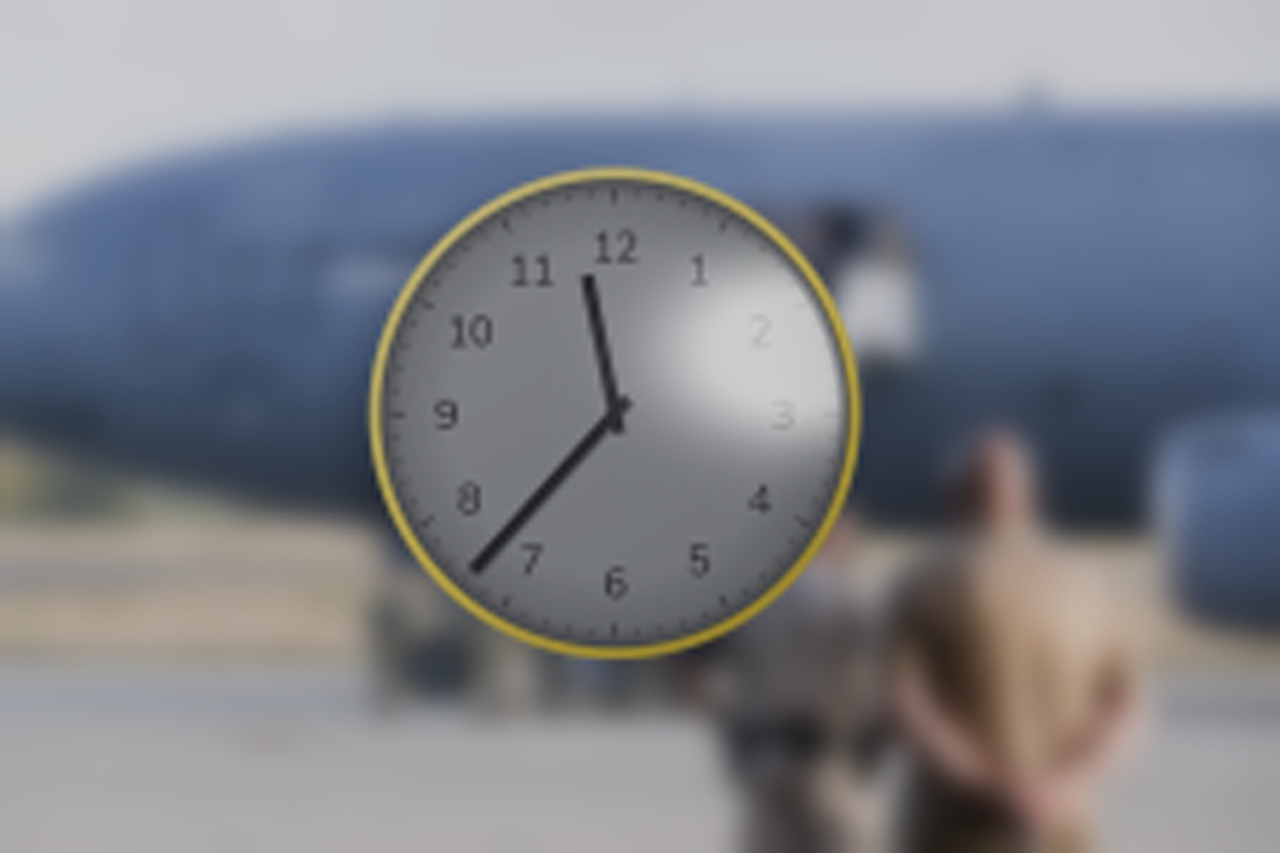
11:37
